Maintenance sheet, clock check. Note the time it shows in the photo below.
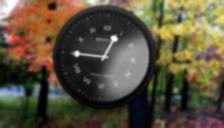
12:45
